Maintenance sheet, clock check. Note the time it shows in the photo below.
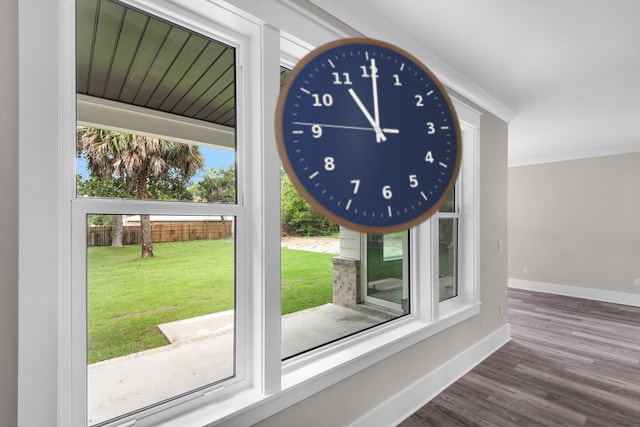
11:00:46
